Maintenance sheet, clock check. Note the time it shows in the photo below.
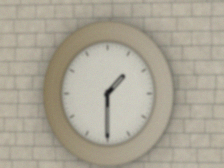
1:30
